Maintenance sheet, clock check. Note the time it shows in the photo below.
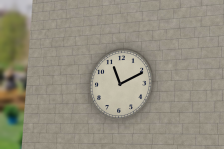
11:11
